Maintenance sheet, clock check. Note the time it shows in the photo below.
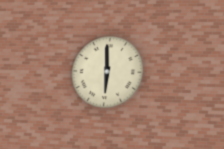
5:59
